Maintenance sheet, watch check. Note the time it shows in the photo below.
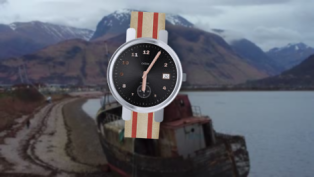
6:05
